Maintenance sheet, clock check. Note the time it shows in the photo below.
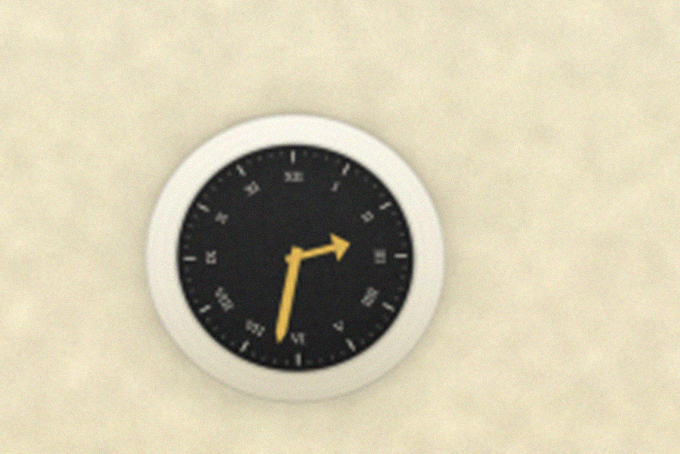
2:32
